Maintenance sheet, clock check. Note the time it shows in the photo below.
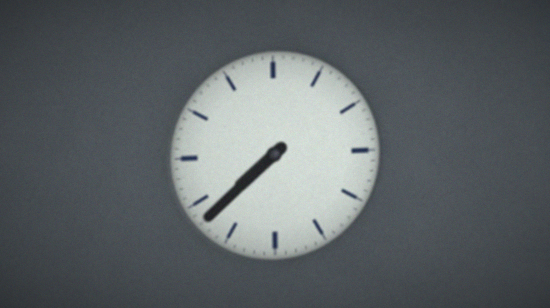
7:38
